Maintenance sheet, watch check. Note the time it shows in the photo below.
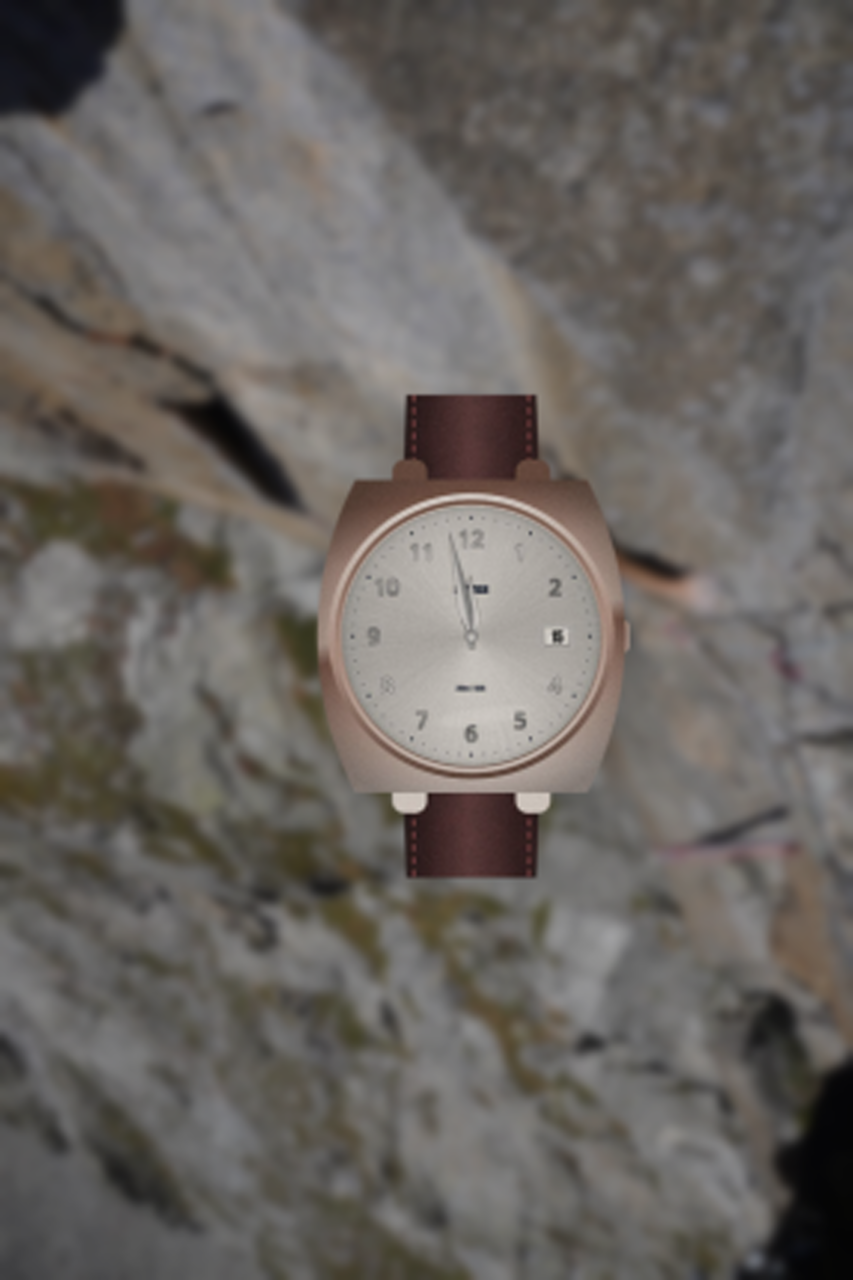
11:58
